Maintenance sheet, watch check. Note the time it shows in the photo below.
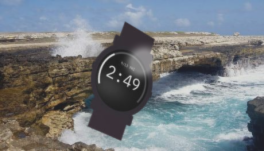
2:49
